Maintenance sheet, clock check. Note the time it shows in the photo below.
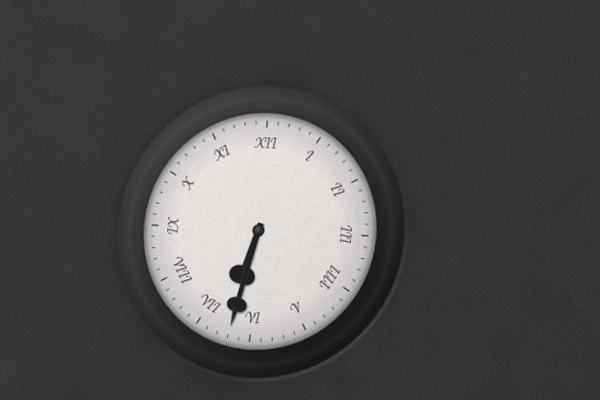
6:32
